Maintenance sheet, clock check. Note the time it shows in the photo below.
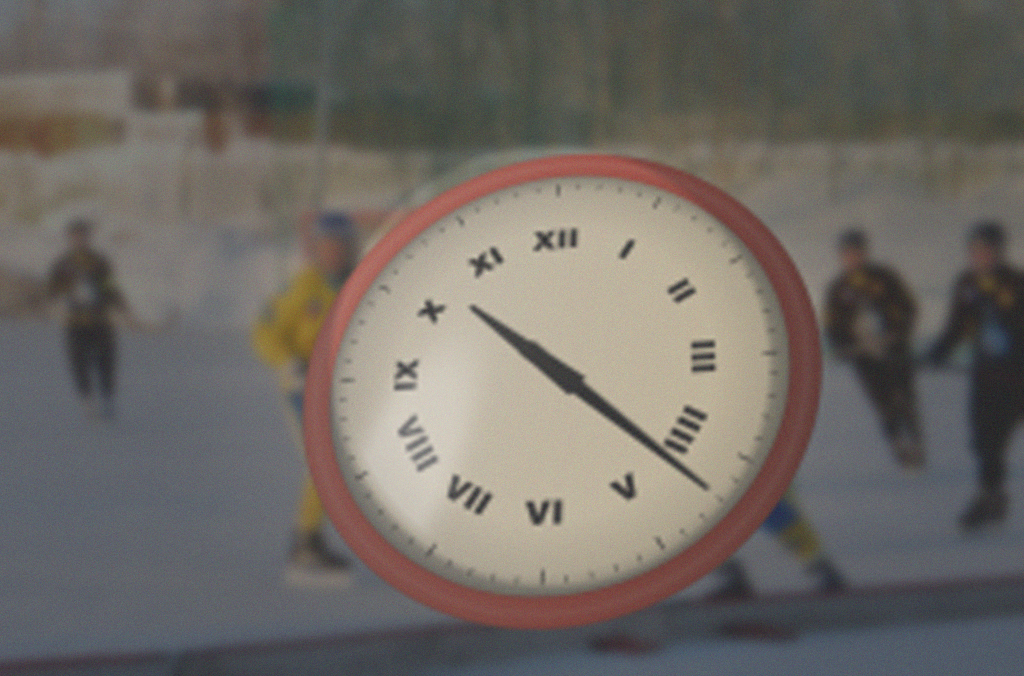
10:22
